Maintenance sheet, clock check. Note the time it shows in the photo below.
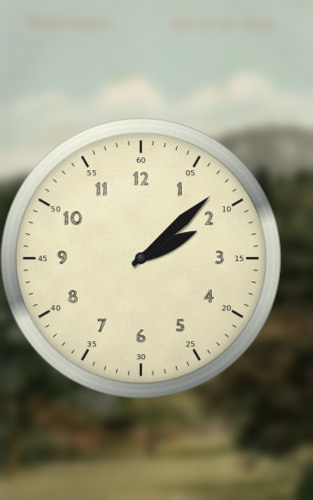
2:08
